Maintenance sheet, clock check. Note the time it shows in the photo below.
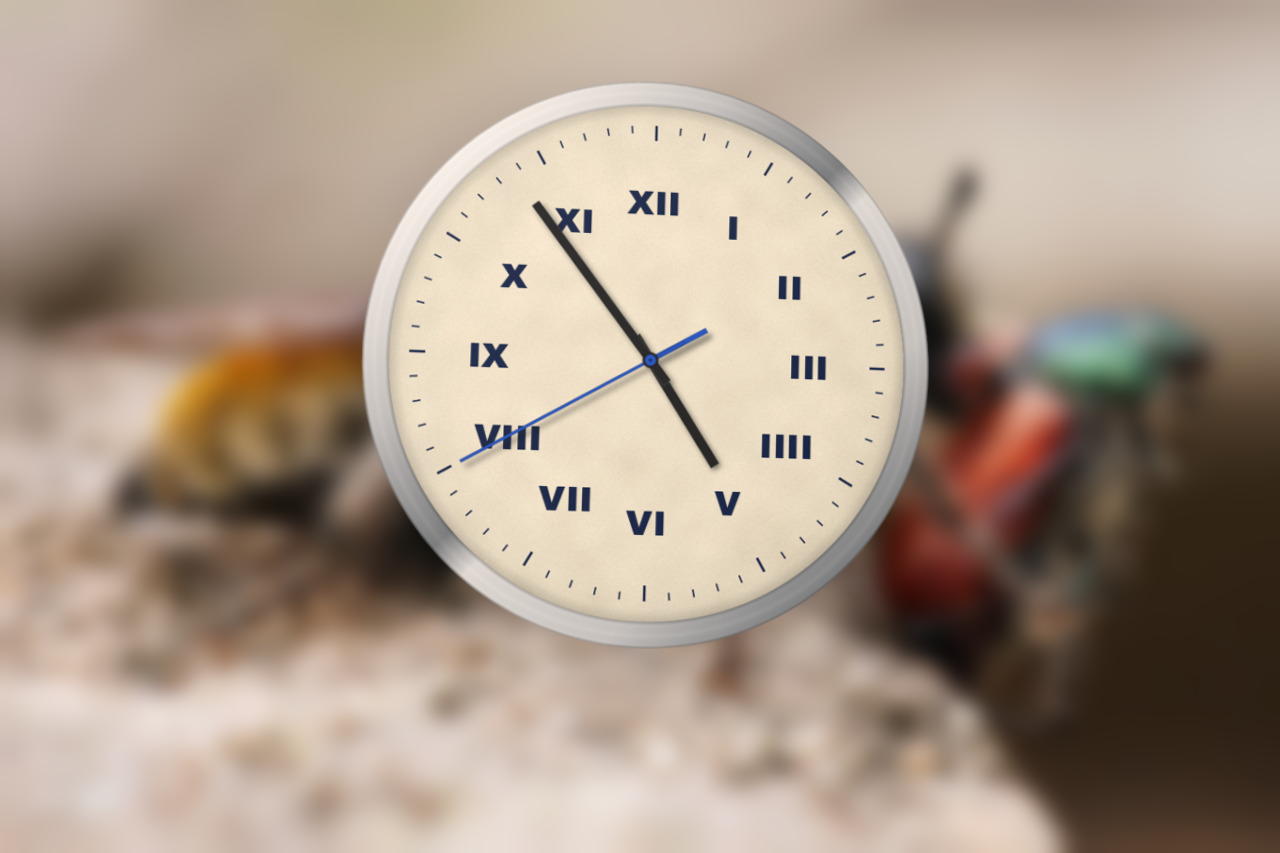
4:53:40
